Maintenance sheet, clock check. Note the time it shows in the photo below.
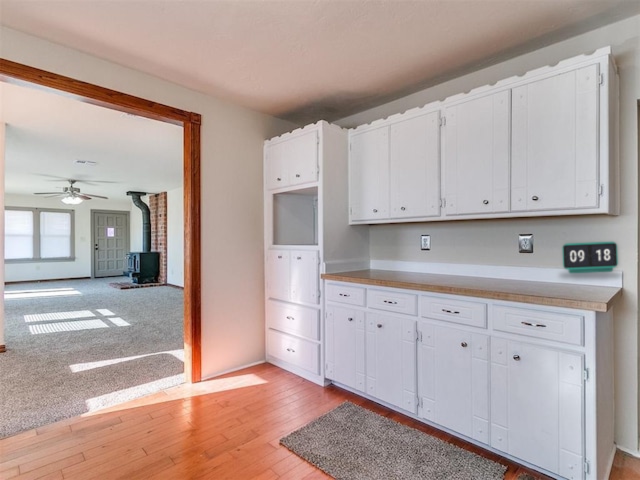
9:18
